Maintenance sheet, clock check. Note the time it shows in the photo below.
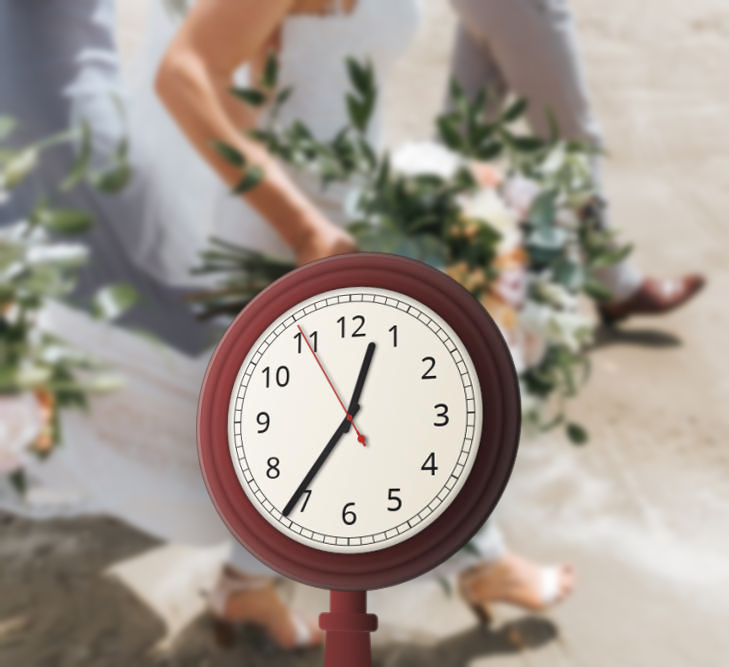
12:35:55
